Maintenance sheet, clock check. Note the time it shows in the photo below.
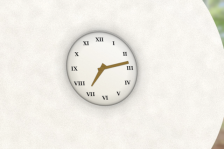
7:13
